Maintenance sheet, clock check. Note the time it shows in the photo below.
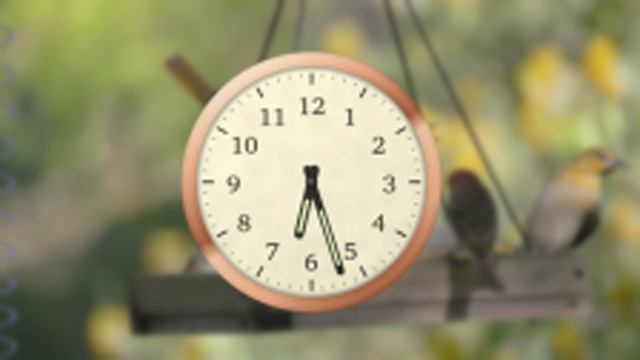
6:27
